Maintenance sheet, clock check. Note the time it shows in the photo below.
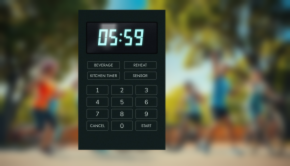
5:59
